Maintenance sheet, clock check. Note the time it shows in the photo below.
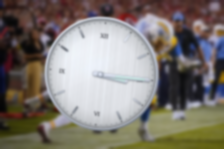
3:15
